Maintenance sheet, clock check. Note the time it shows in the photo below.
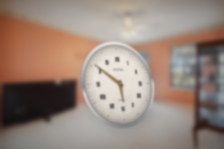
5:51
